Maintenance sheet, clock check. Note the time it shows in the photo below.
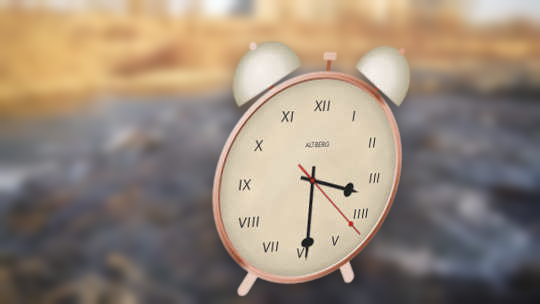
3:29:22
